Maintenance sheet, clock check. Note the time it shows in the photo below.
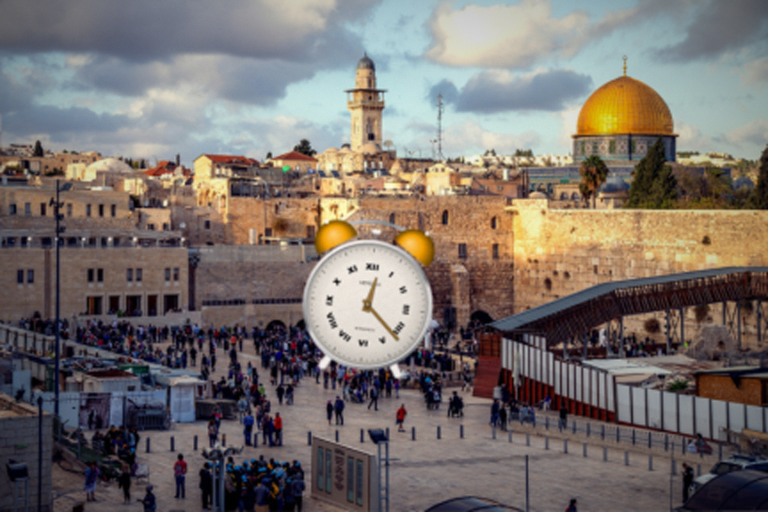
12:22
